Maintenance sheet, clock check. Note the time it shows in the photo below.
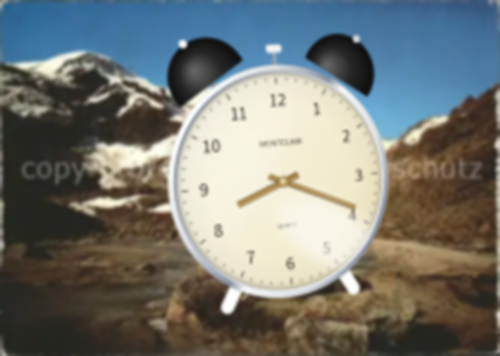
8:19
